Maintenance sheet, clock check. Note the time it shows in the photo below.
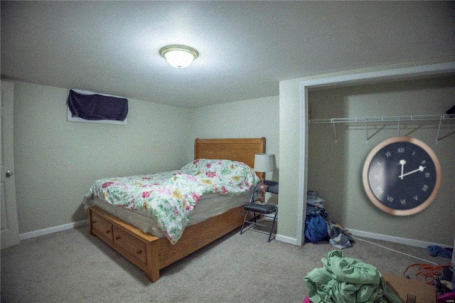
12:12
